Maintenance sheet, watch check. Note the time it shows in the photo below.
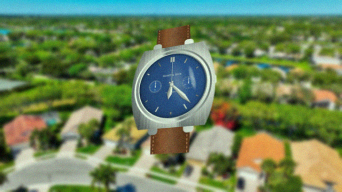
6:23
